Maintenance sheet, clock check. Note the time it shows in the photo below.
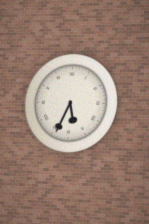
5:34
